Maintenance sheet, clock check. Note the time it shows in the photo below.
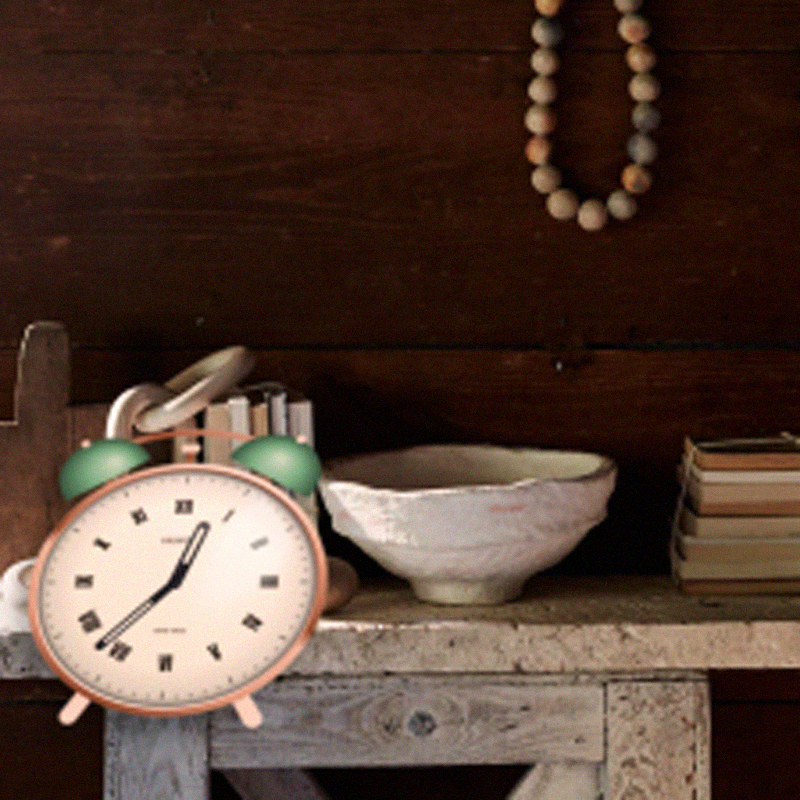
12:37
